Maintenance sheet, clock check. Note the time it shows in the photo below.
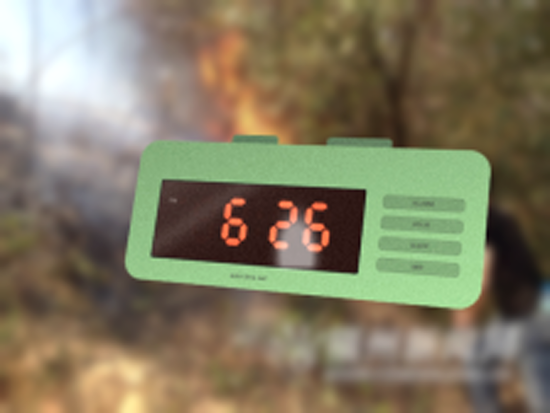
6:26
